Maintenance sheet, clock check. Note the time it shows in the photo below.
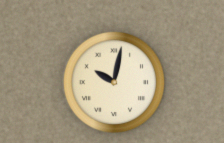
10:02
